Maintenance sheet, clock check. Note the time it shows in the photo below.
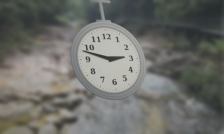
2:48
